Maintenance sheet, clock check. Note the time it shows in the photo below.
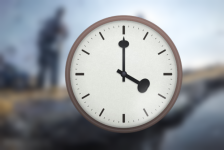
4:00
